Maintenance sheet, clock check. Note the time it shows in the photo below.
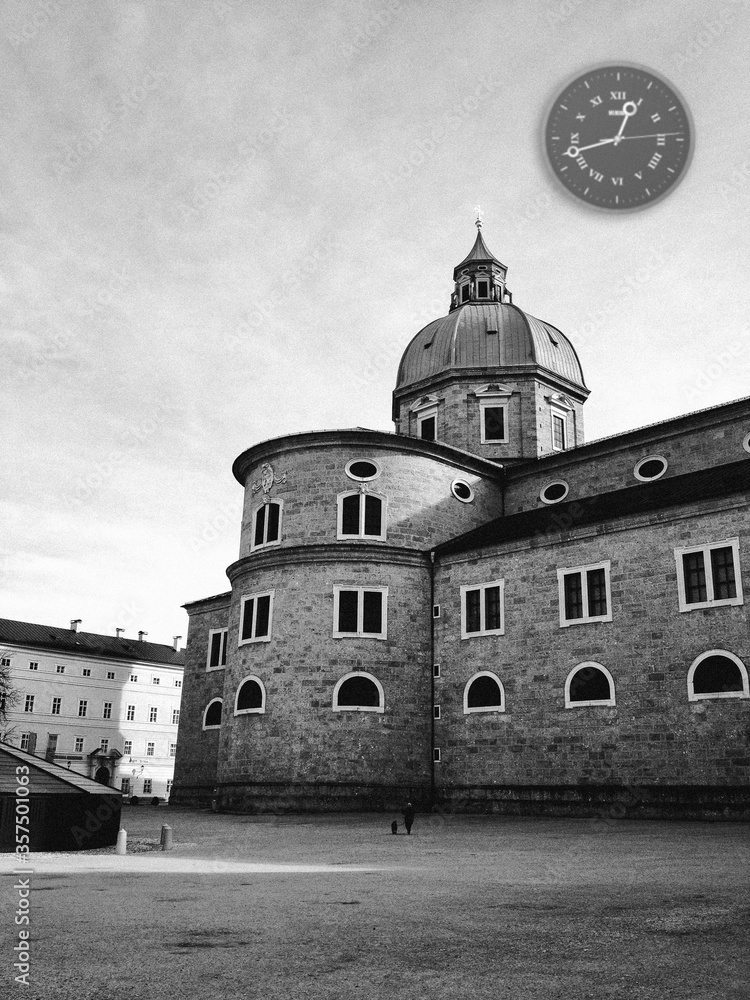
12:42:14
